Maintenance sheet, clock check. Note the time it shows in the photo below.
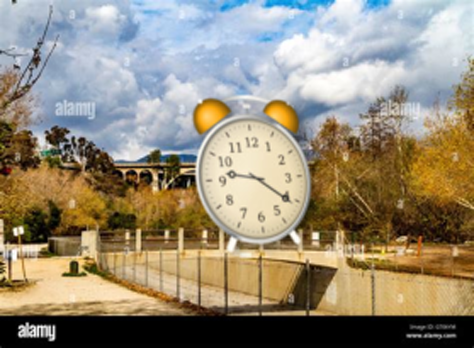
9:21
